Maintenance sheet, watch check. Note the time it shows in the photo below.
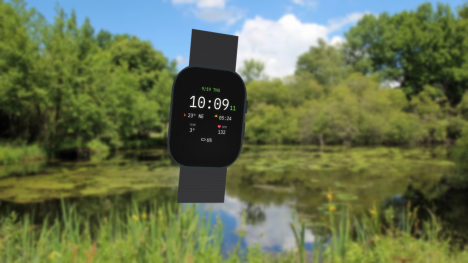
10:09
